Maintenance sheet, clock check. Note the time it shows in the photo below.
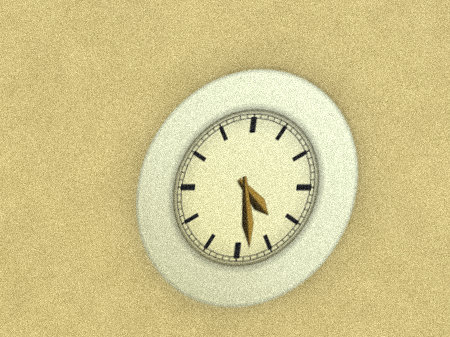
4:28
